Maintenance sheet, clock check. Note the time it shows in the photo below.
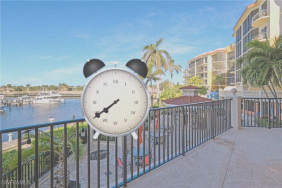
7:39
